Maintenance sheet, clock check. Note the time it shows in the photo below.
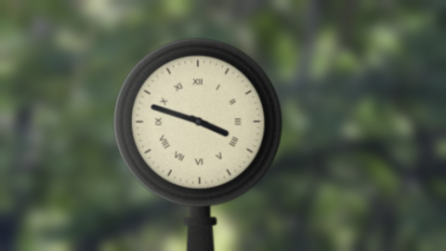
3:48
